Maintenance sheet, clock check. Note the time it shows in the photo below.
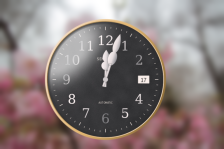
12:03
